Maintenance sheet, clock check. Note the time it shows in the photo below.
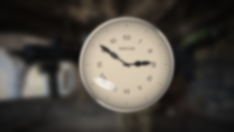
2:51
